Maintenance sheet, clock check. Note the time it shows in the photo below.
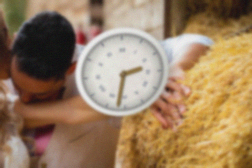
2:32
